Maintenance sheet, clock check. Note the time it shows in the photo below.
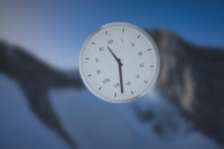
11:33
